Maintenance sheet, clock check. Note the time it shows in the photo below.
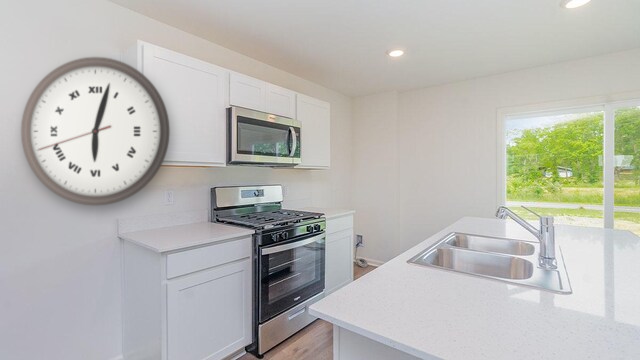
6:02:42
